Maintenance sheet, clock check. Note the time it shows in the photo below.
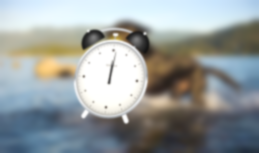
12:01
